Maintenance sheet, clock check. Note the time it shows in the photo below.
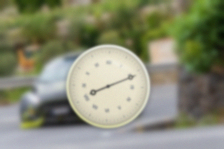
8:11
